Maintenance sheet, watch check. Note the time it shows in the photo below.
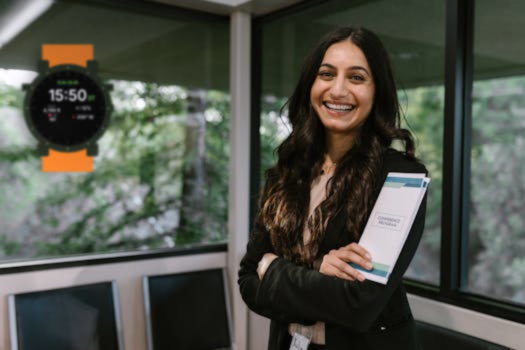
15:50
